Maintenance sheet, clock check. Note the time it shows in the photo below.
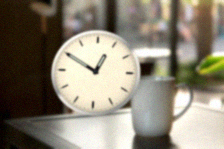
12:50
